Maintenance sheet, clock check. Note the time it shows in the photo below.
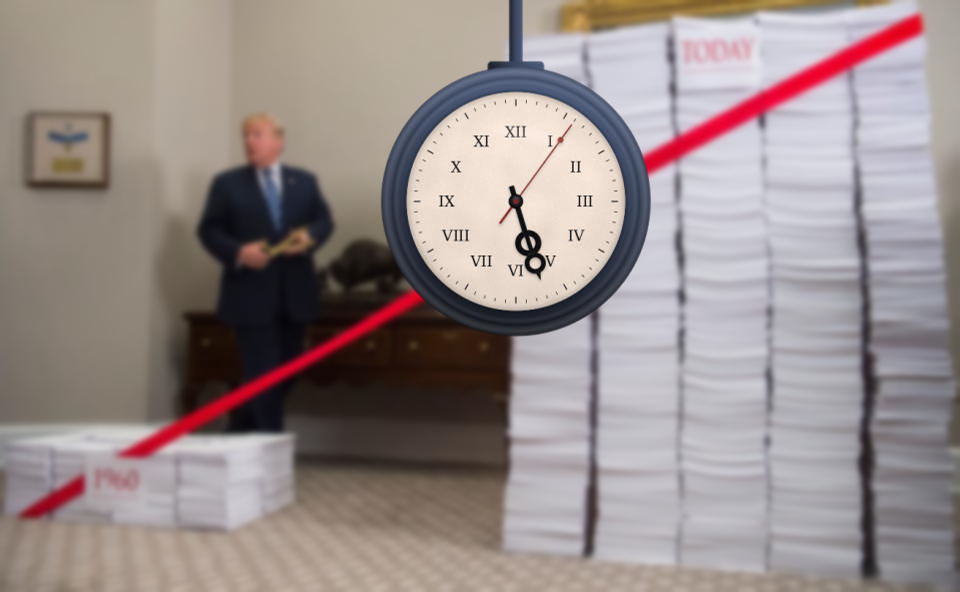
5:27:06
